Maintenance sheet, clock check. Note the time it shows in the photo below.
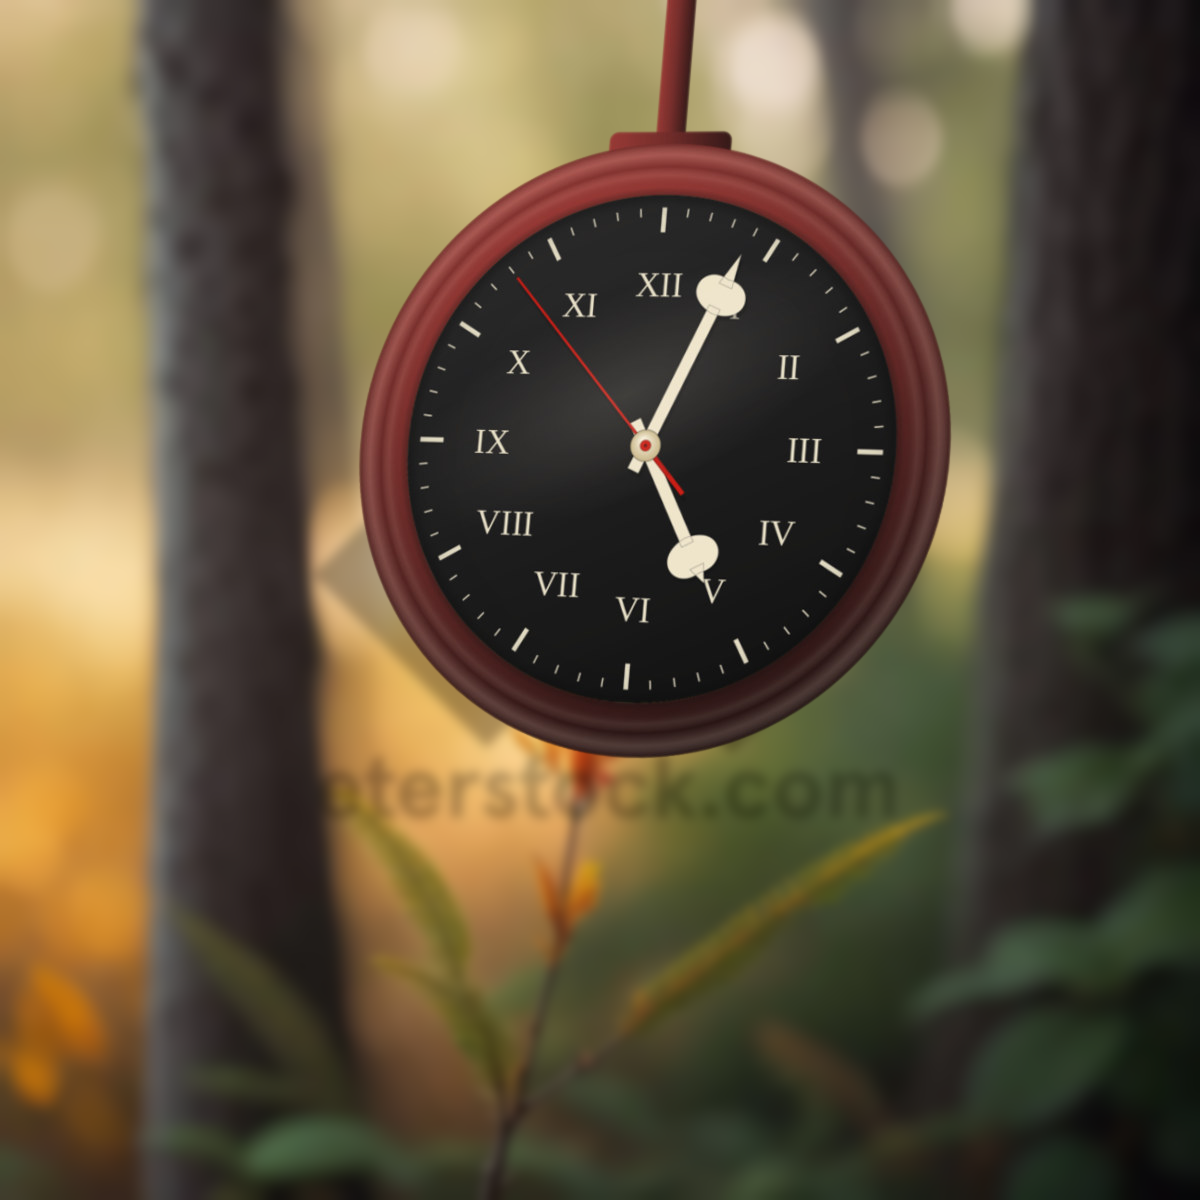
5:03:53
